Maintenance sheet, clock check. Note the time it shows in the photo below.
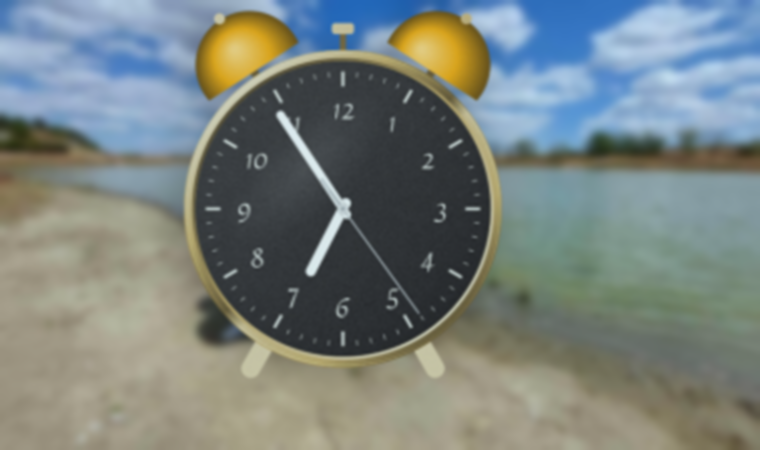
6:54:24
